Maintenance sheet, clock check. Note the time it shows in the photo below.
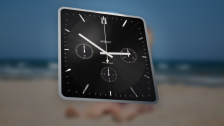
2:51
